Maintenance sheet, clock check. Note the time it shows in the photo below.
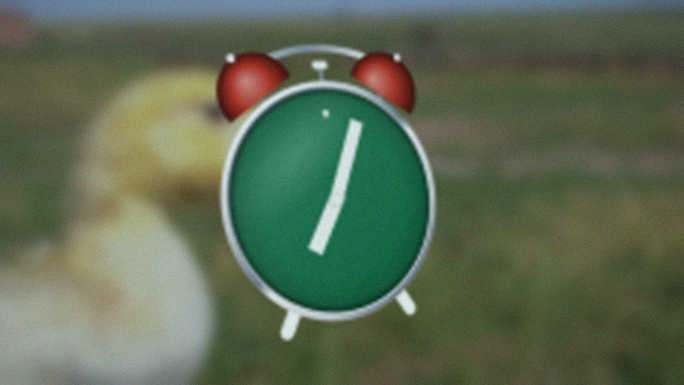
7:04
